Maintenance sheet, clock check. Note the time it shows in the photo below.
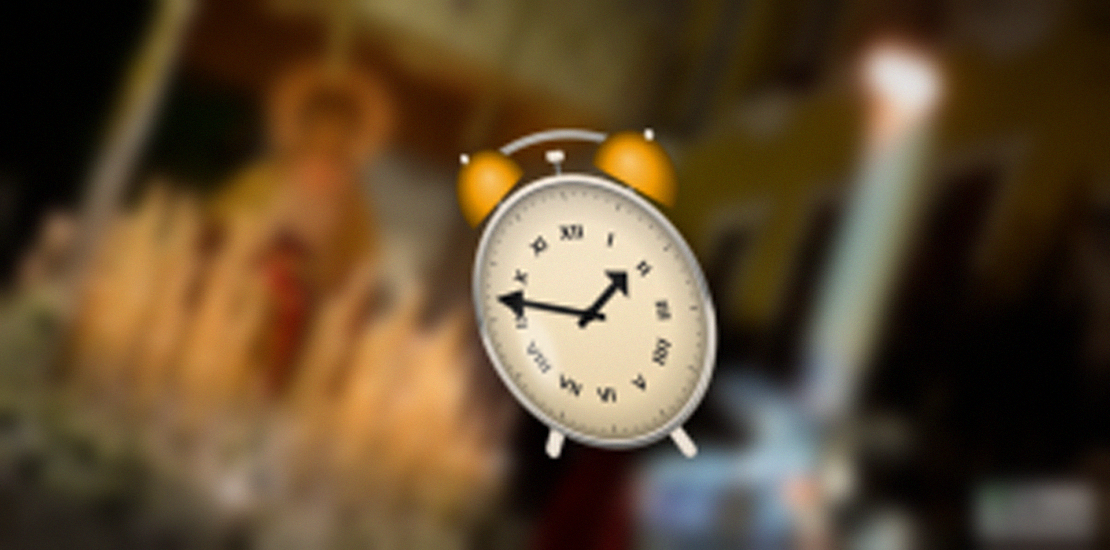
1:47
